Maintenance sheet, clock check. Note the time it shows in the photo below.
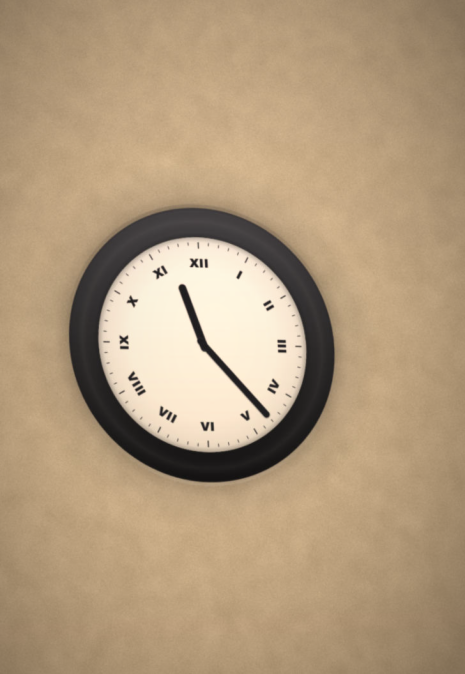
11:23
